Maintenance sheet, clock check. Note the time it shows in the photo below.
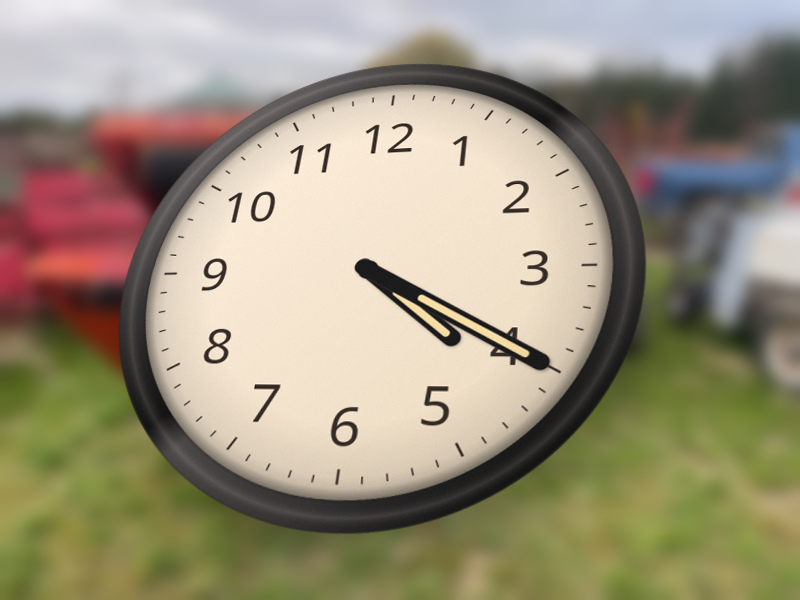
4:20
